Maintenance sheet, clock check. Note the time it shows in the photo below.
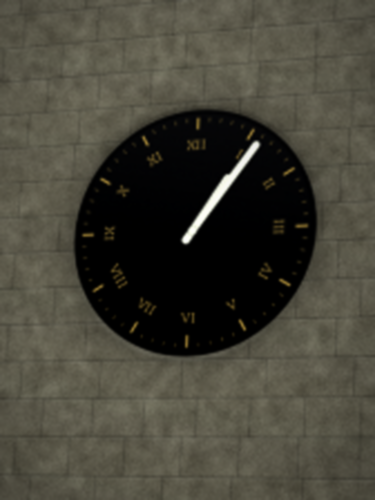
1:06
